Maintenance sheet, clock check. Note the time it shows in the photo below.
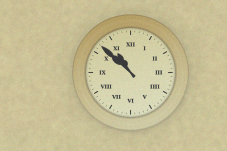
10:52
